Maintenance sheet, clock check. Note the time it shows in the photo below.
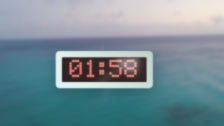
1:58
